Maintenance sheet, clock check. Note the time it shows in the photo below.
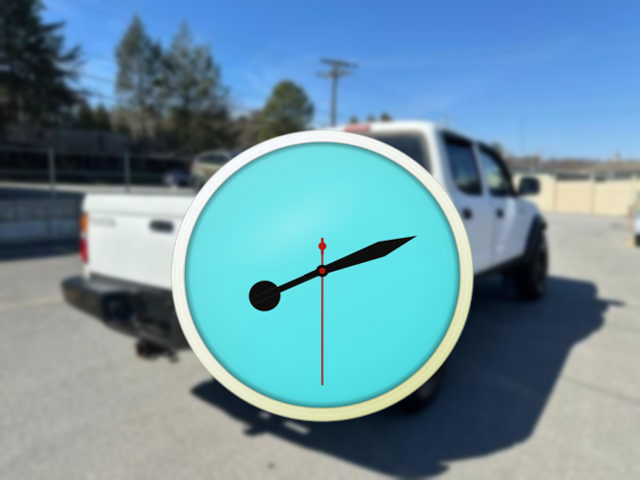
8:11:30
